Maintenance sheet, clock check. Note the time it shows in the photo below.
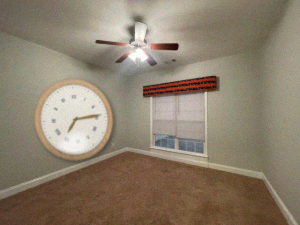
7:14
